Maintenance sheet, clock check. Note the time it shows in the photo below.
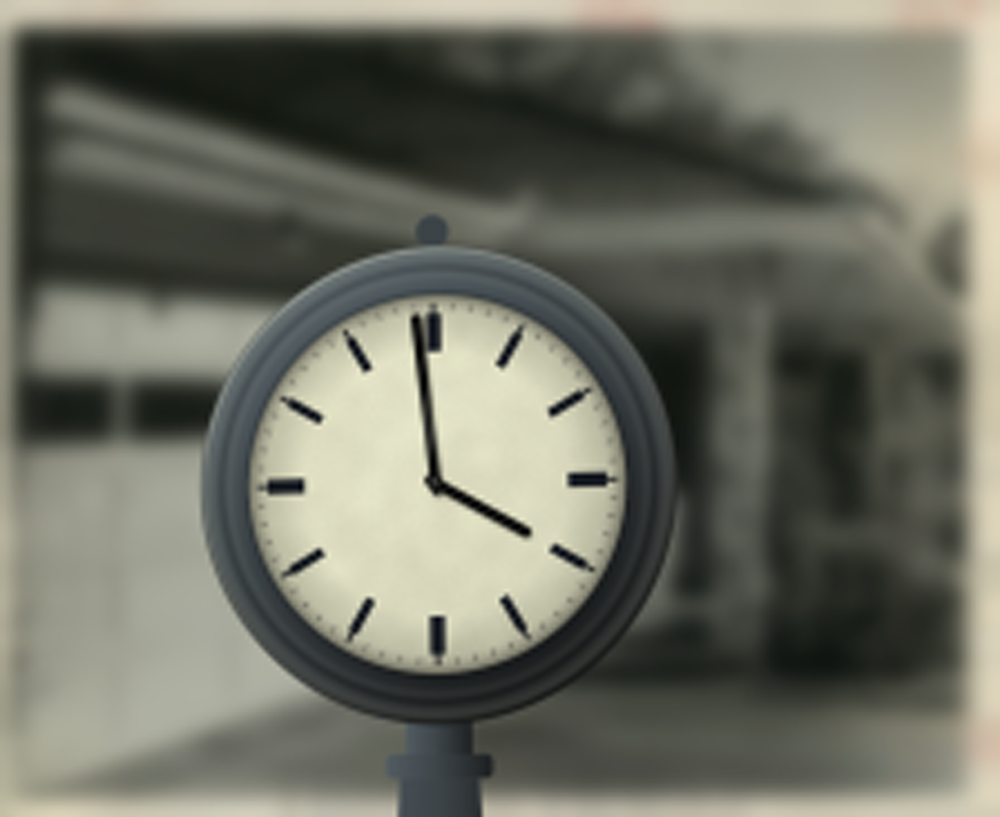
3:59
